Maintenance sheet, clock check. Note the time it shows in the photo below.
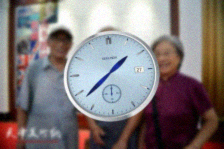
1:38
